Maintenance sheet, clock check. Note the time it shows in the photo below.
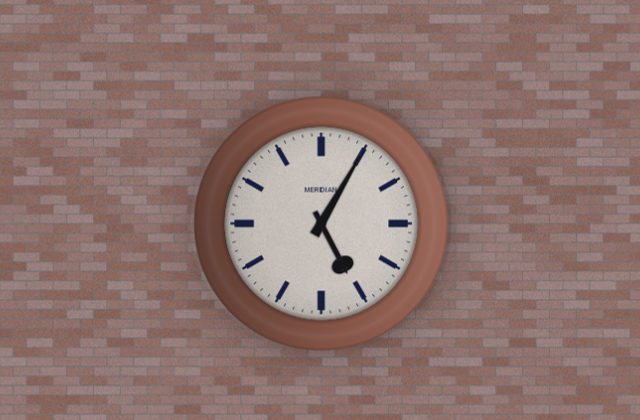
5:05
